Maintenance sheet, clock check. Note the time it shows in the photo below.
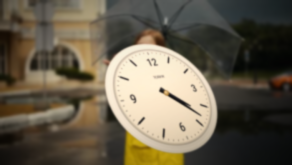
4:23
